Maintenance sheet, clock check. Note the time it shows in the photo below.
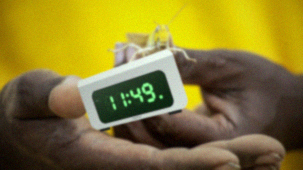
11:49
